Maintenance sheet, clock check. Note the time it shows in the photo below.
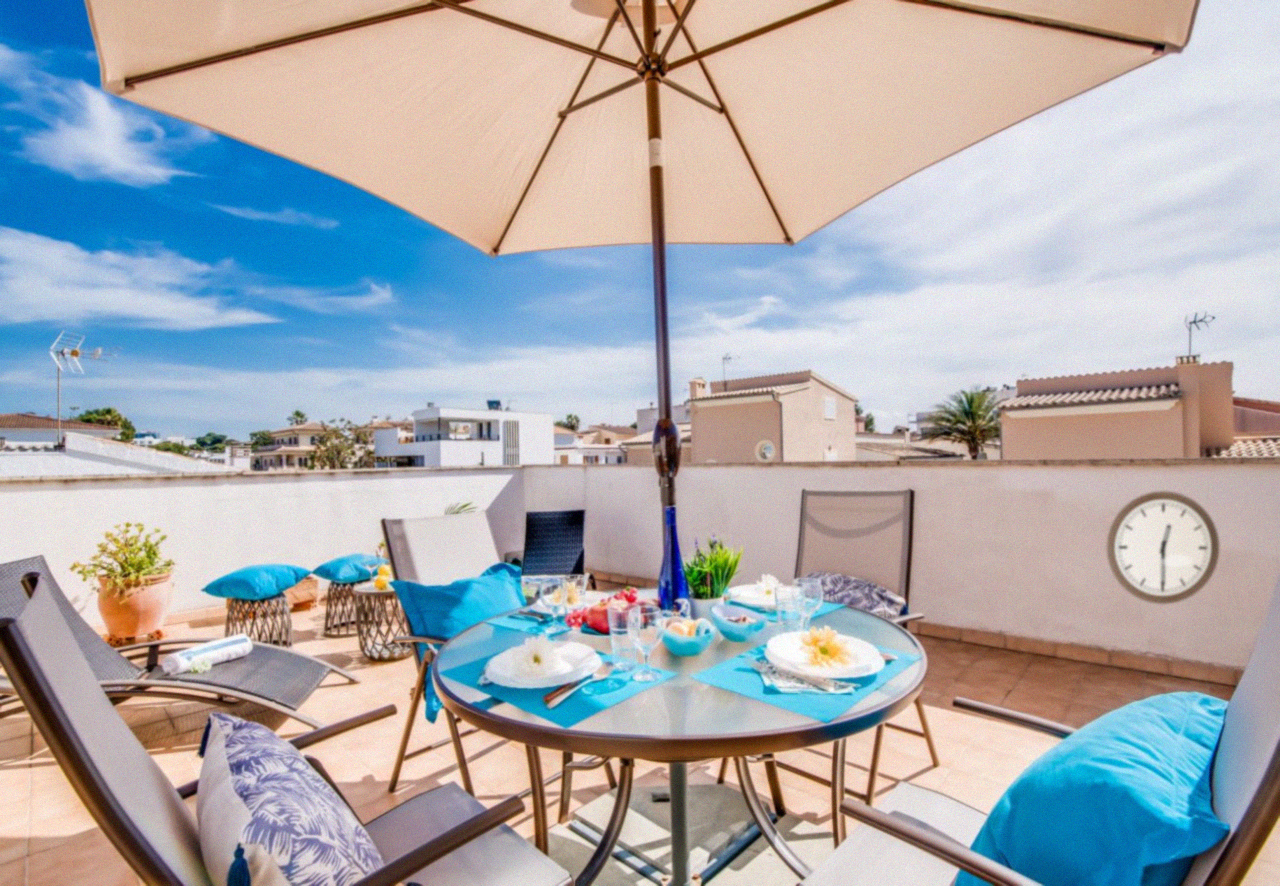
12:30
